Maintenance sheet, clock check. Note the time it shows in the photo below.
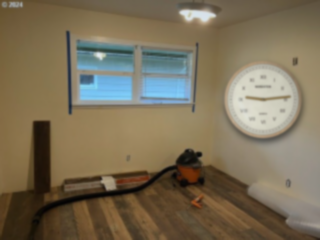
9:14
